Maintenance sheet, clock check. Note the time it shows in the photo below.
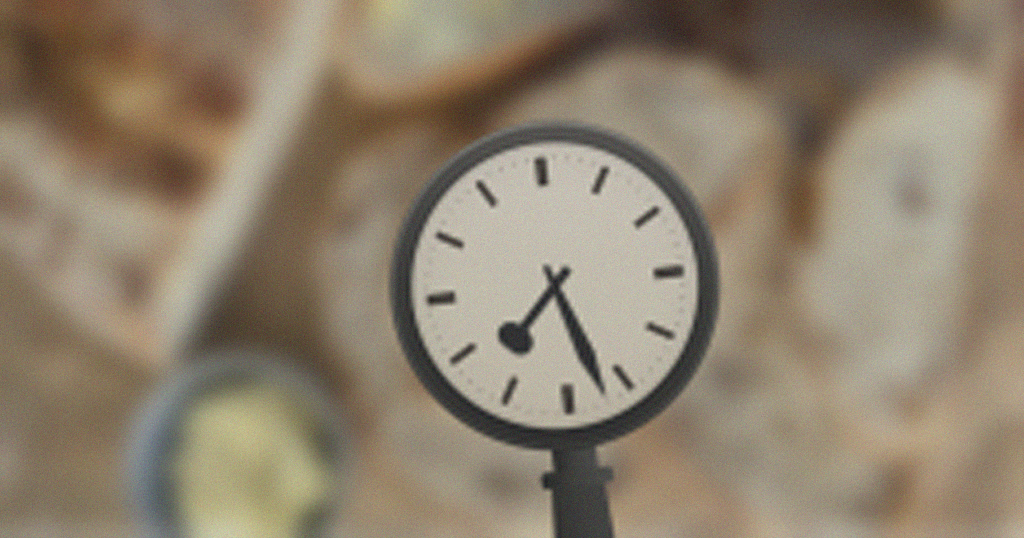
7:27
